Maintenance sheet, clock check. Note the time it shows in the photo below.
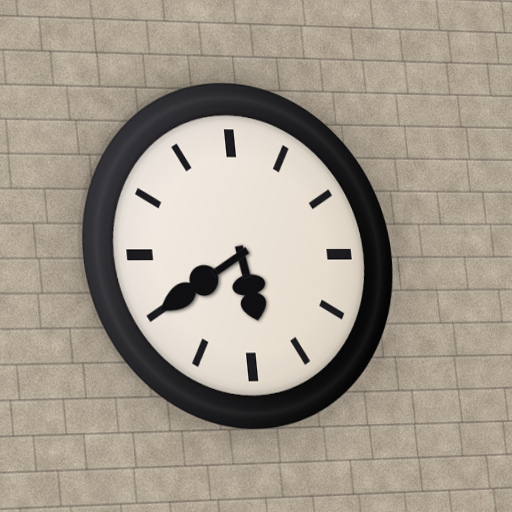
5:40
